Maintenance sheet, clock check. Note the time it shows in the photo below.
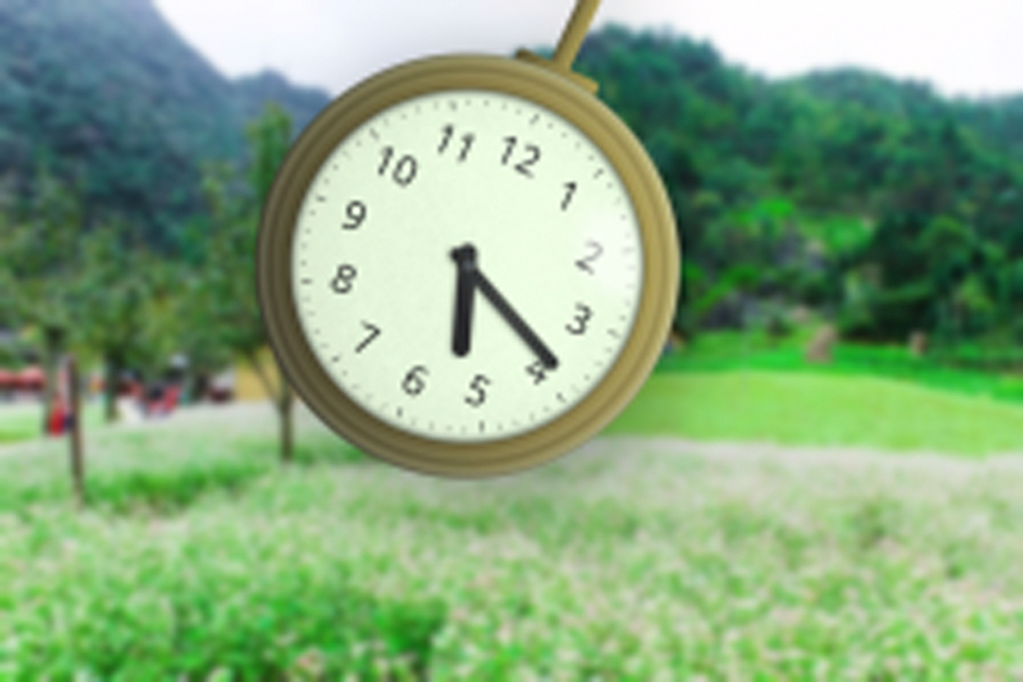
5:19
